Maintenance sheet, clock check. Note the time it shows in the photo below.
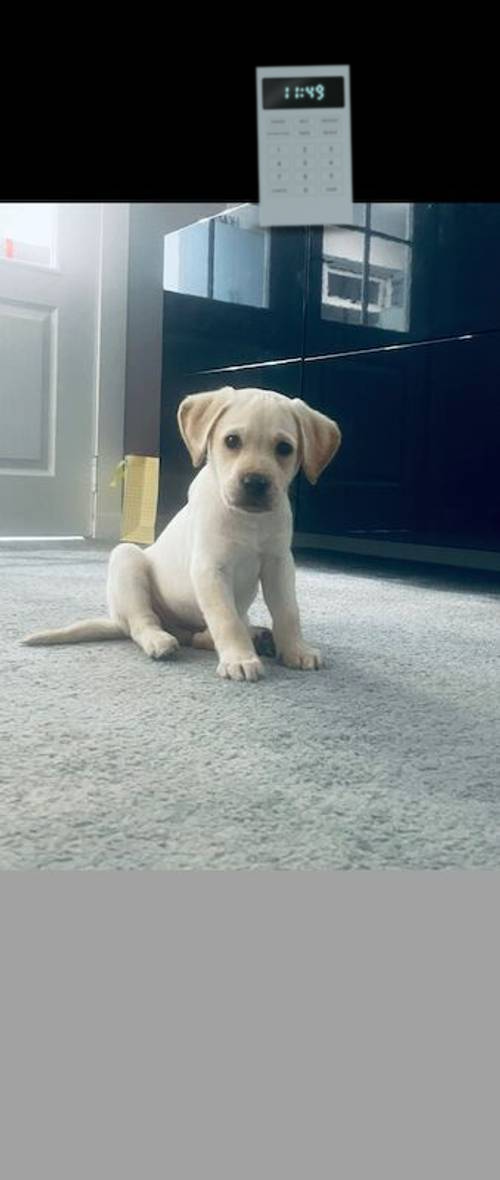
11:49
